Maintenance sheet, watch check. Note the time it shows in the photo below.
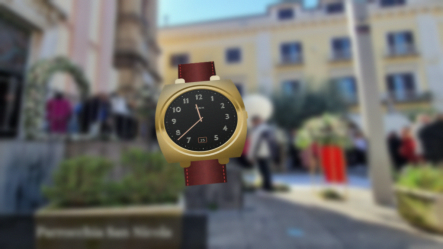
11:38
